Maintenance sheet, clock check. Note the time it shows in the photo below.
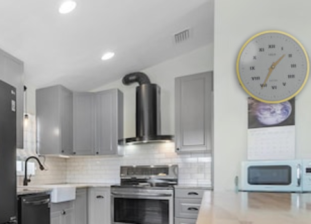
1:35
